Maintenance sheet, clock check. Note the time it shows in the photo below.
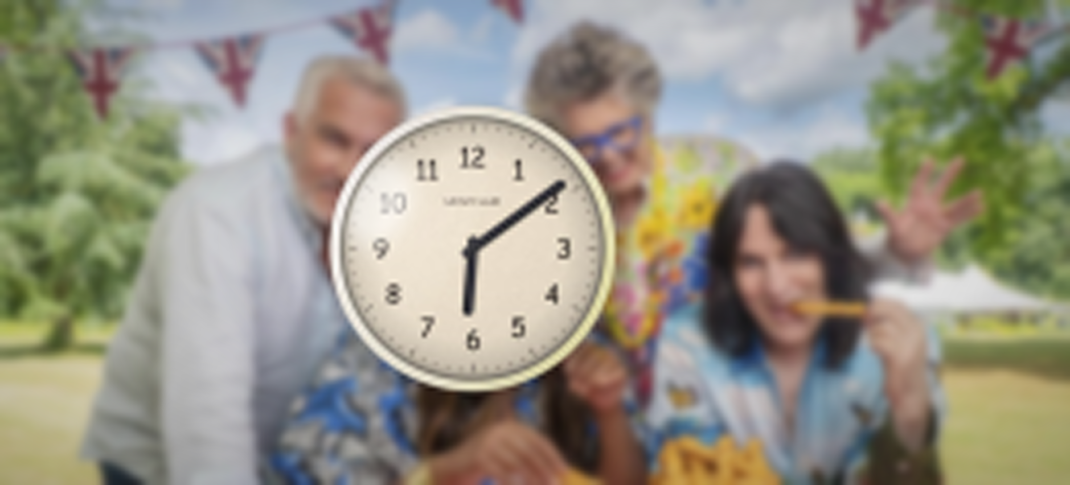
6:09
